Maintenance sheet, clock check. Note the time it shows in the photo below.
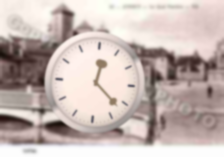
12:22
